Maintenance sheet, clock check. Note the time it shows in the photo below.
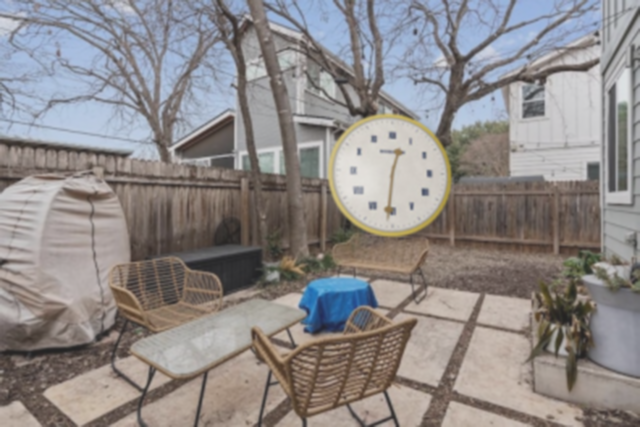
12:31
